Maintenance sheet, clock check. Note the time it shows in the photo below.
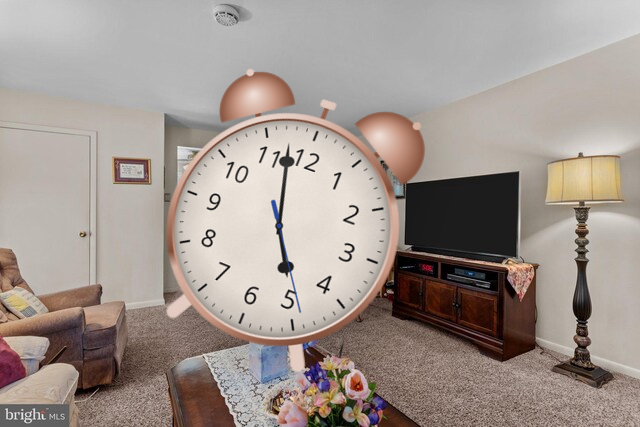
4:57:24
